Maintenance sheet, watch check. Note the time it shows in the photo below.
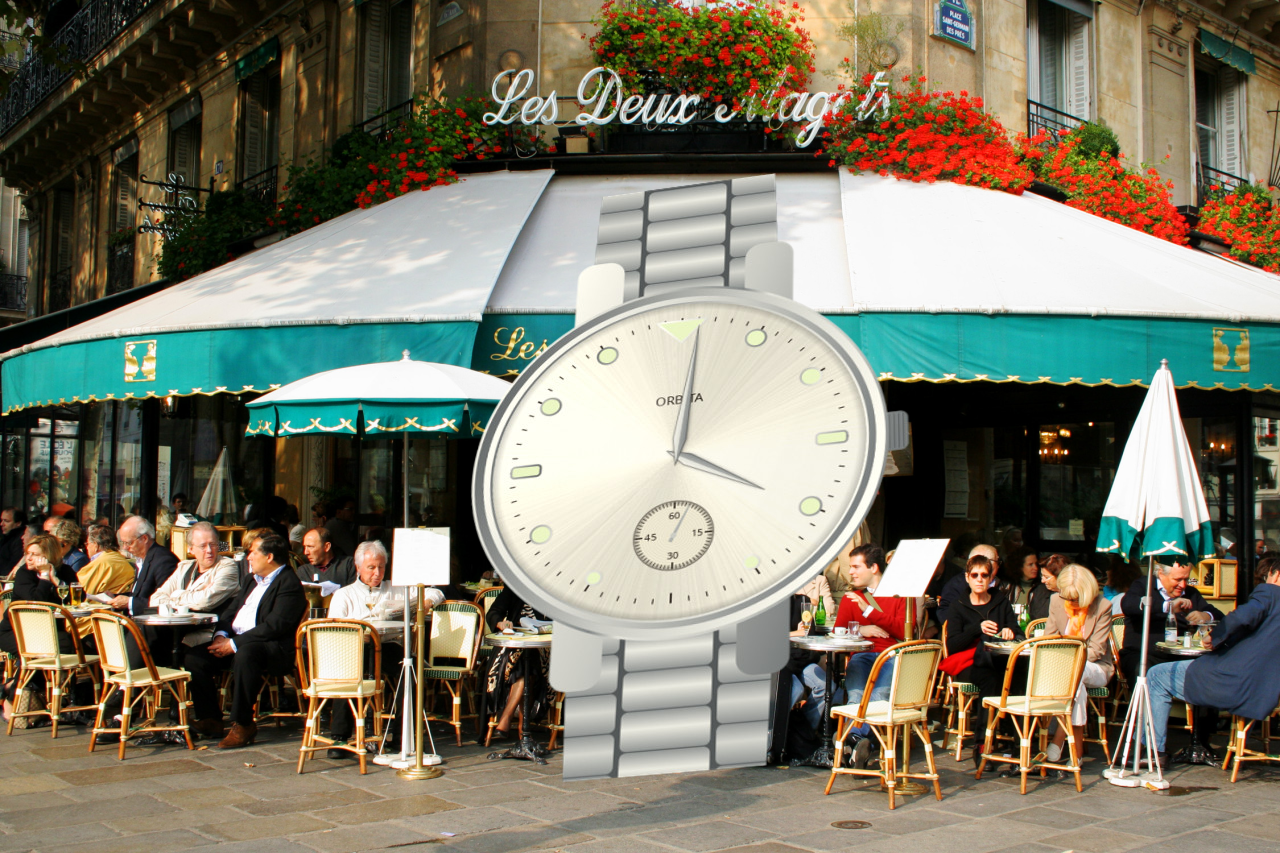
4:01:04
